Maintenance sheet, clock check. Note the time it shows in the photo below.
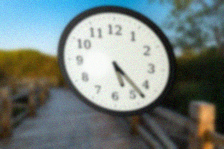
5:23
